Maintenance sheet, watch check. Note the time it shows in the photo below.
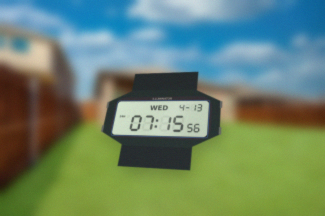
7:15
